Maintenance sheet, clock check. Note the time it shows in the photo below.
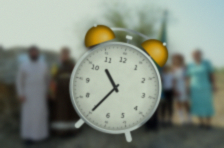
10:35
